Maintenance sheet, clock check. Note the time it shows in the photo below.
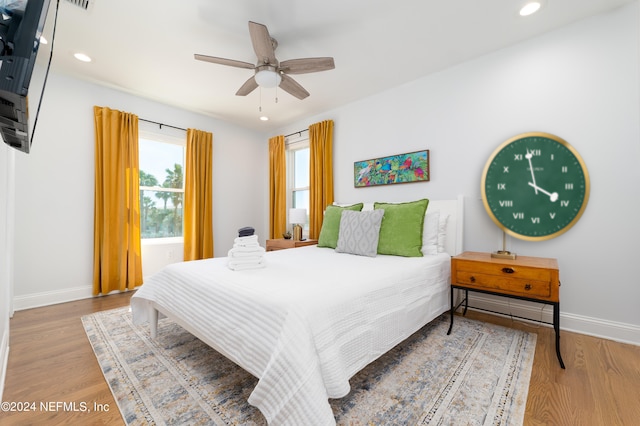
3:58
